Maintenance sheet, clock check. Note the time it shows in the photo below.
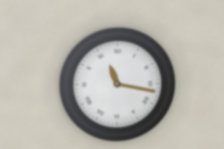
11:17
